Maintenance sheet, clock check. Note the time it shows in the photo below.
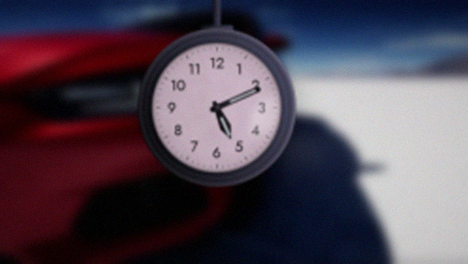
5:11
